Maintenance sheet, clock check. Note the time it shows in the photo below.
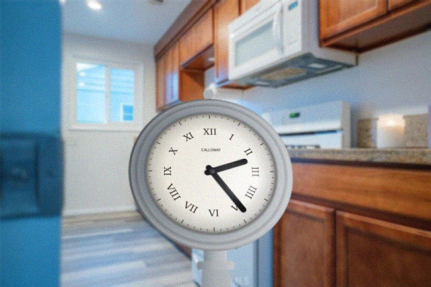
2:24
